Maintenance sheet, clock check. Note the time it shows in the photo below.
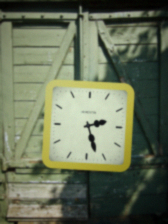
2:27
